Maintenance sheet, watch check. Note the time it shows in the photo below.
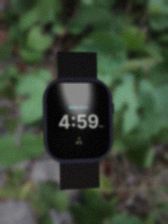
4:59
